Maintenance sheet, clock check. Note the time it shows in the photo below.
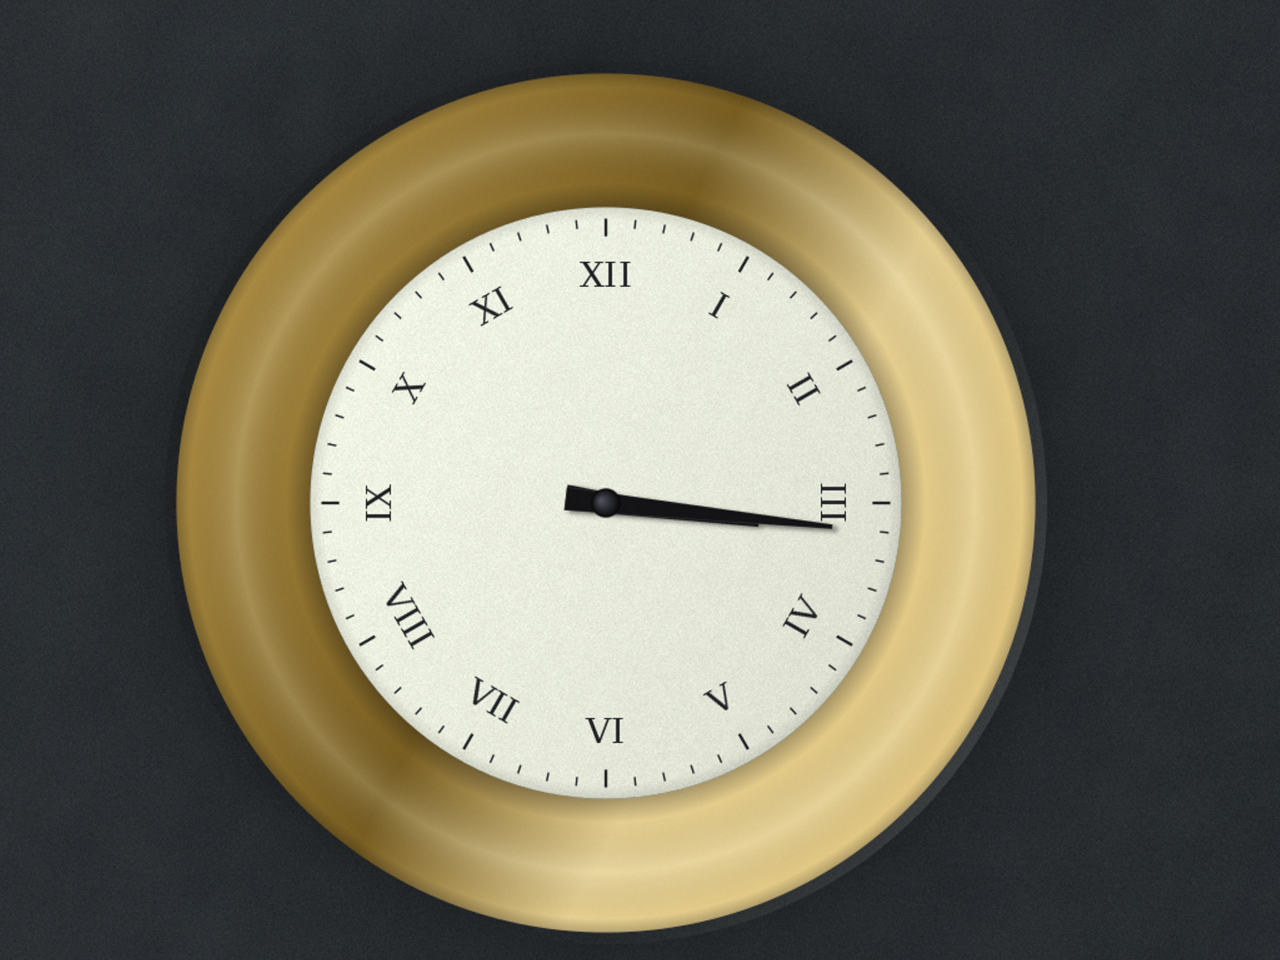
3:16
